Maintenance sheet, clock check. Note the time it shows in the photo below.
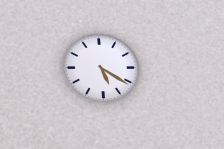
5:21
